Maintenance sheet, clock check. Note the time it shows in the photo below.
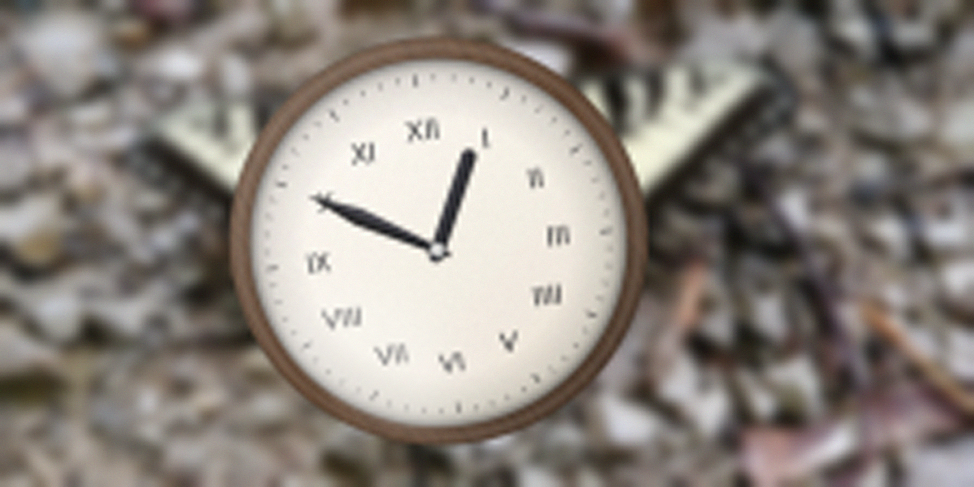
12:50
